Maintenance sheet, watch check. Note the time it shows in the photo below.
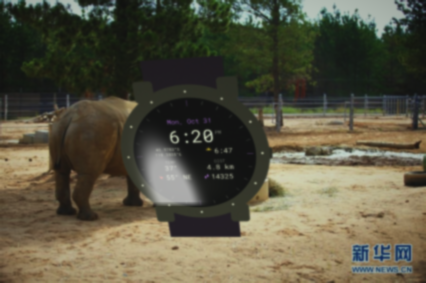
6:20
